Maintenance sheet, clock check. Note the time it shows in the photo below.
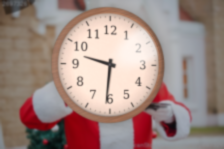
9:31
